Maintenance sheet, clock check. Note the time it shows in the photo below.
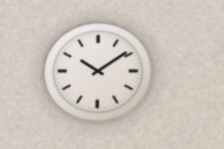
10:09
